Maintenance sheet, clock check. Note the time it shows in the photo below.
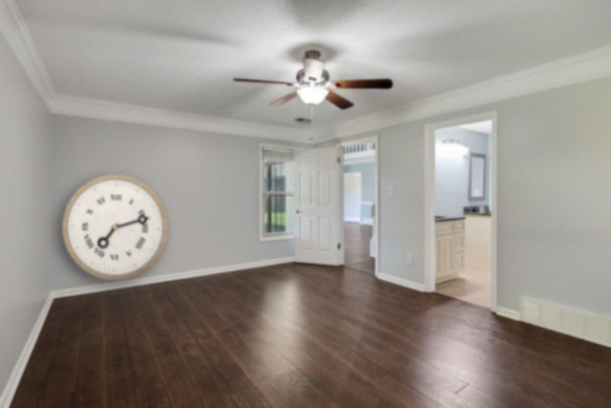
7:12
